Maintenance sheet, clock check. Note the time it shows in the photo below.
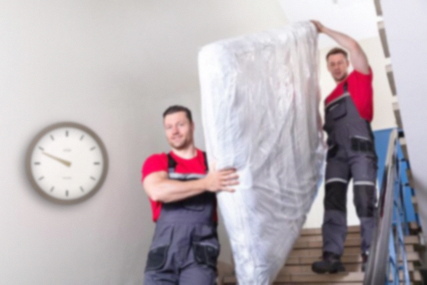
9:49
